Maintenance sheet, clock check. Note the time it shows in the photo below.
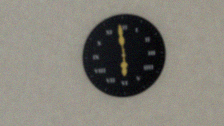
5:59
